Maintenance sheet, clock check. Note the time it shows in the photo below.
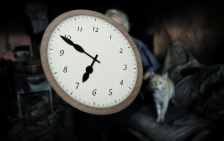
6:49
